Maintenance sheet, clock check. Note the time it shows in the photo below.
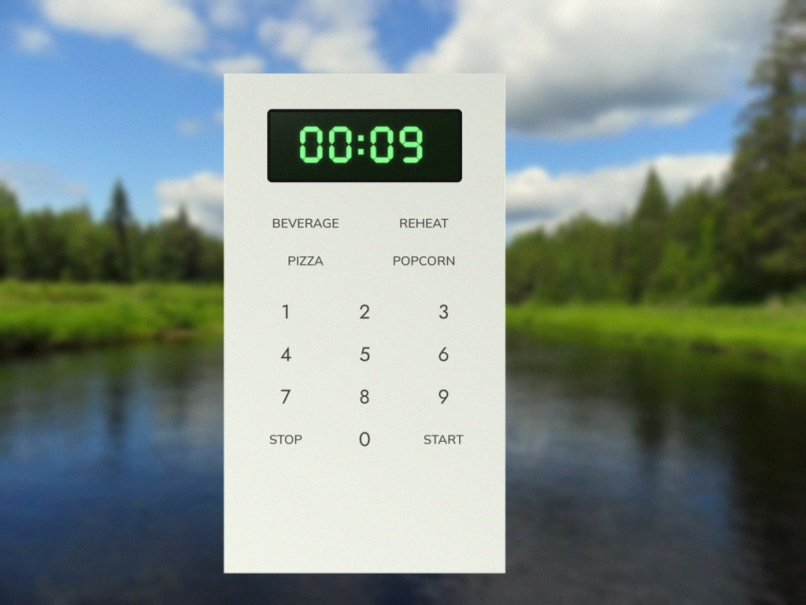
0:09
